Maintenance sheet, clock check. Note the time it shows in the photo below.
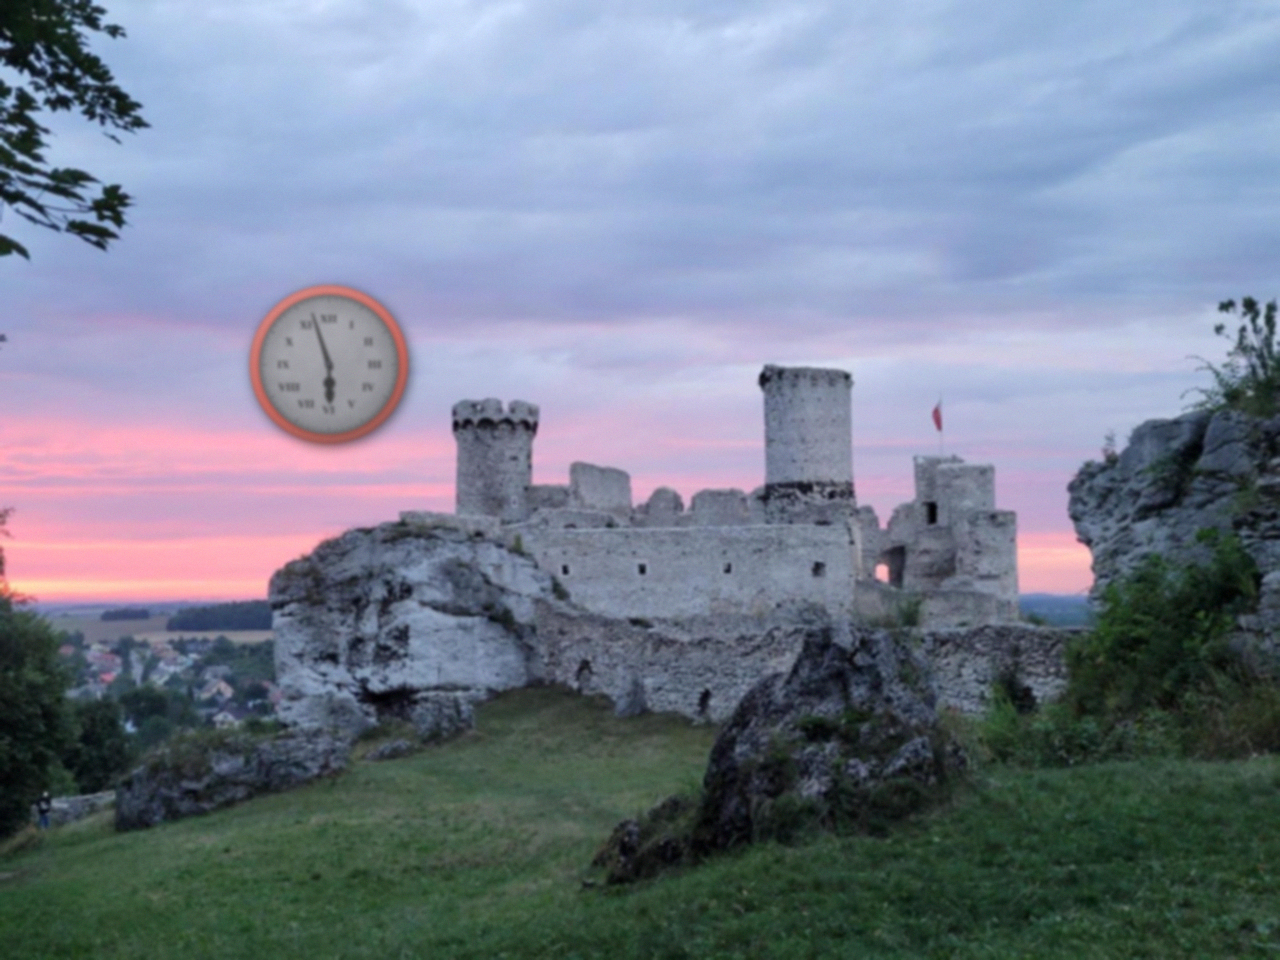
5:57
